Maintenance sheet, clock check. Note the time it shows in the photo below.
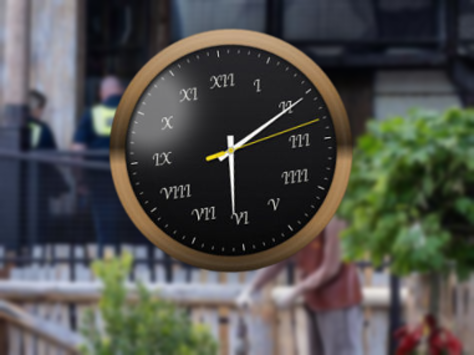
6:10:13
